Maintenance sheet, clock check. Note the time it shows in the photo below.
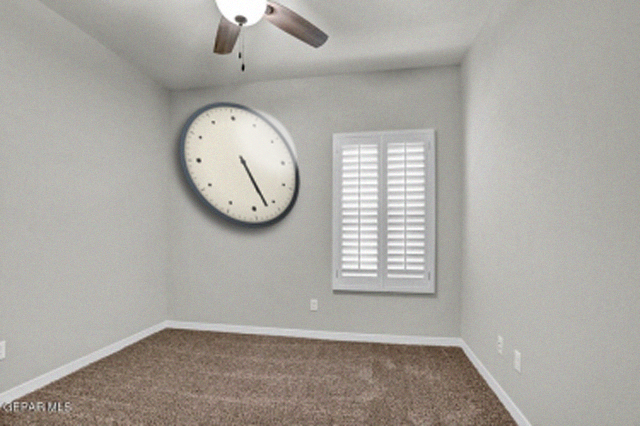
5:27
